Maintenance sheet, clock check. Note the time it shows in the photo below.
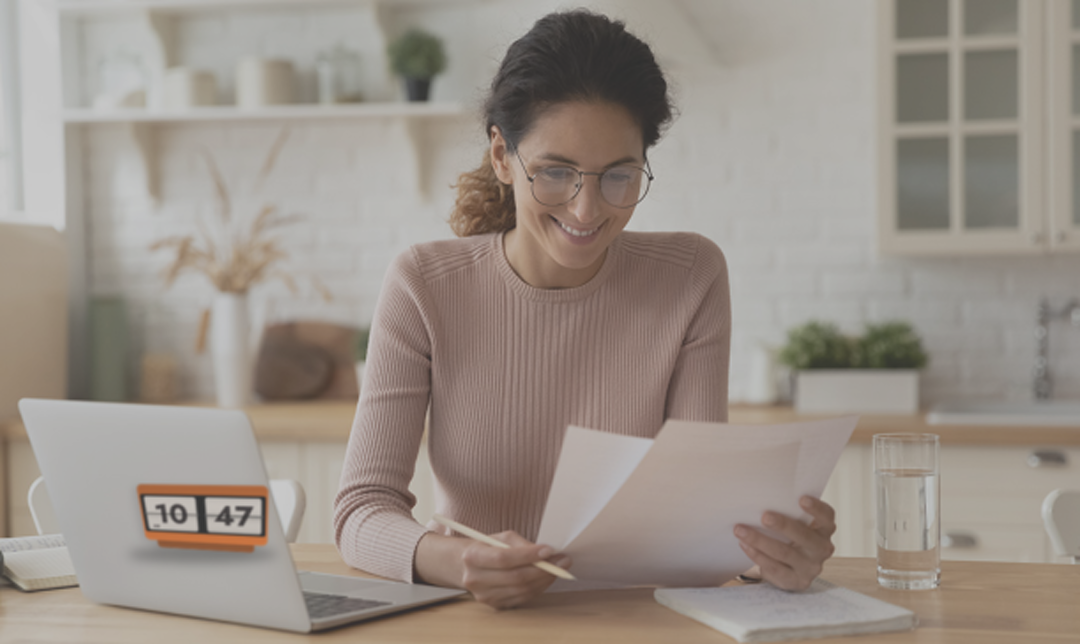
10:47
